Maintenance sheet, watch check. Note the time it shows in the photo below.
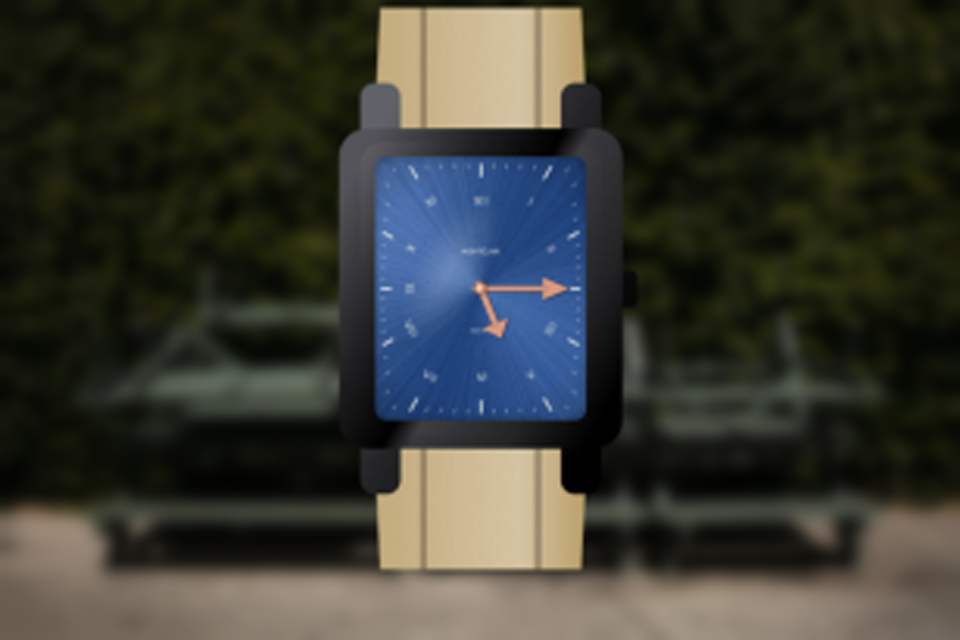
5:15
